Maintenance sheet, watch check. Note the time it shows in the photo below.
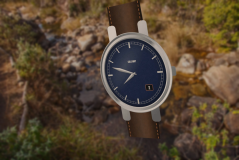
7:48
